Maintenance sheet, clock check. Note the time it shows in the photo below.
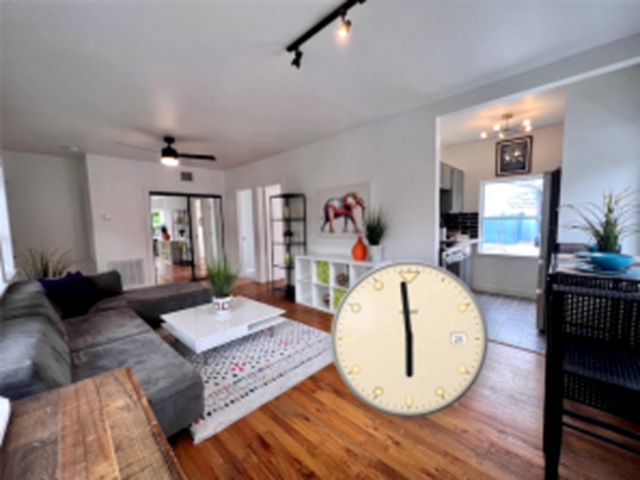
5:59
